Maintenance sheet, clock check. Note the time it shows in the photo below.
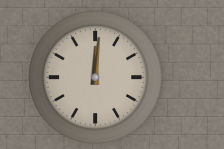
12:01
